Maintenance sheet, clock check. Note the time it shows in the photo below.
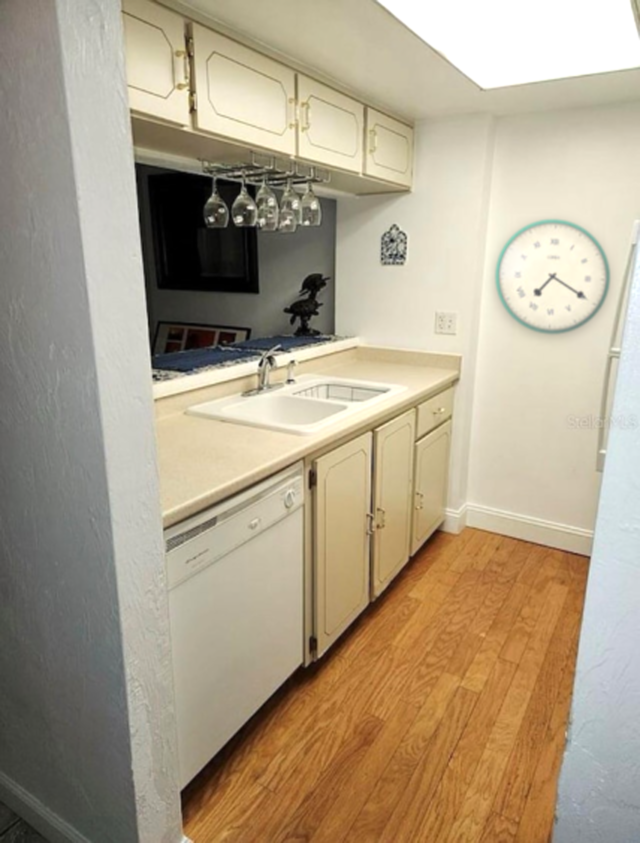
7:20
